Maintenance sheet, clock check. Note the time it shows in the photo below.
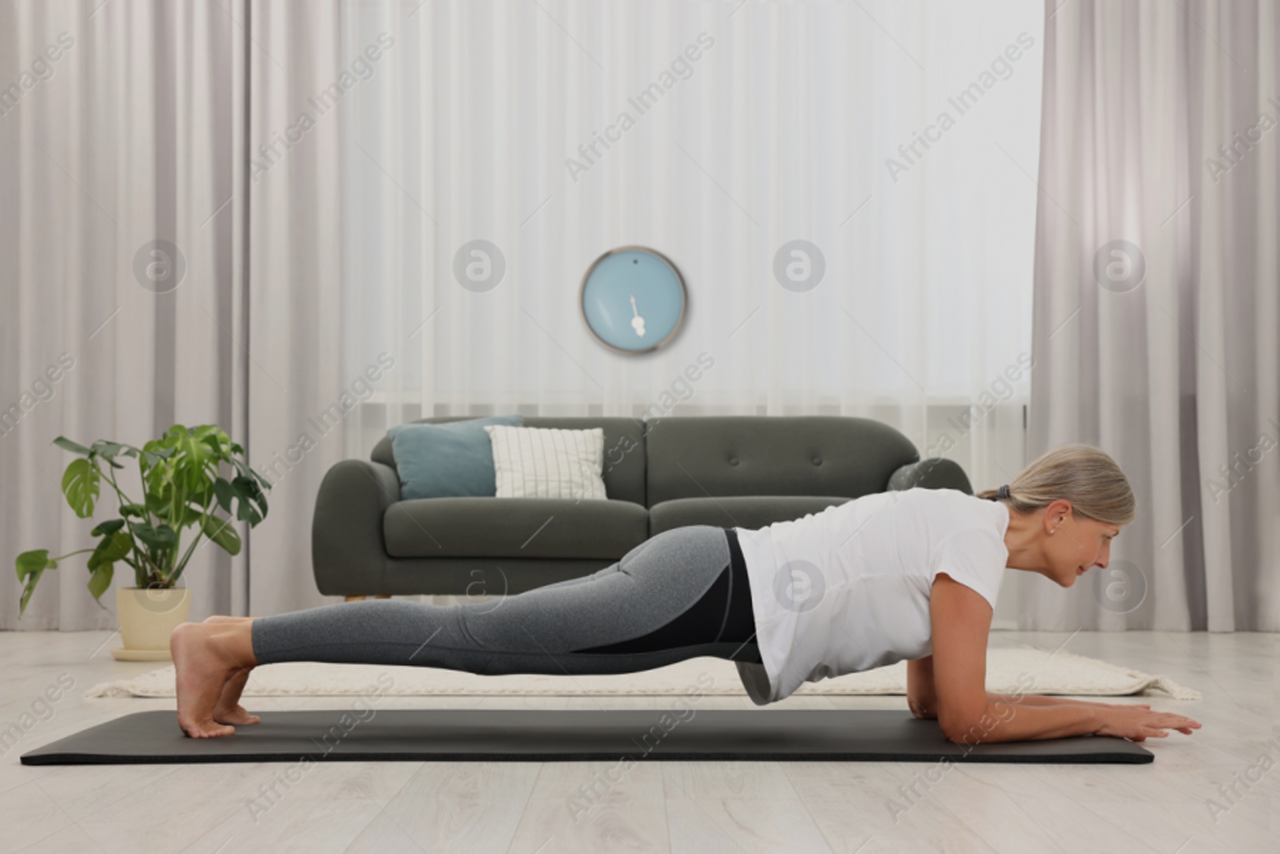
5:27
